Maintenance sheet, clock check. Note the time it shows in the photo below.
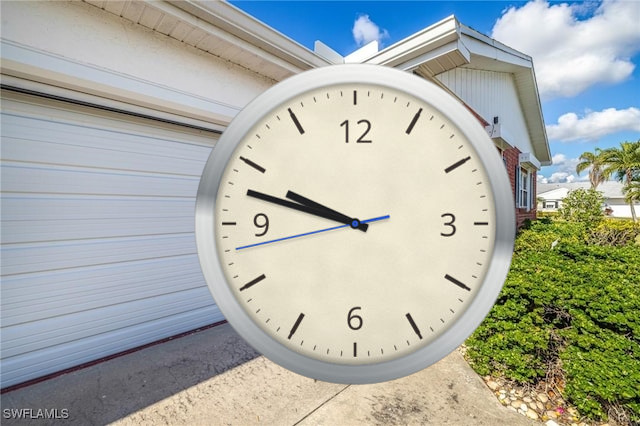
9:47:43
